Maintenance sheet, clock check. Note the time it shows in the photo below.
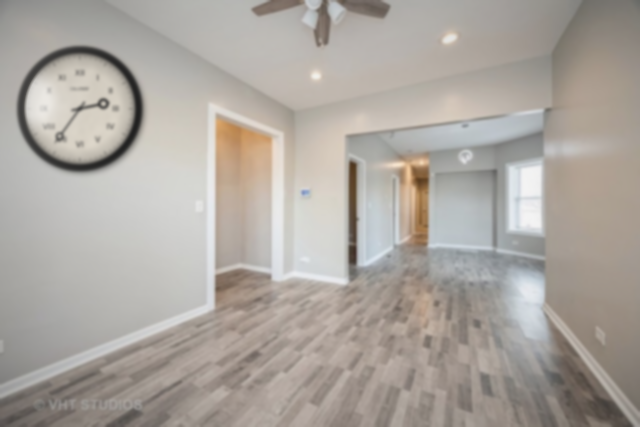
2:36
